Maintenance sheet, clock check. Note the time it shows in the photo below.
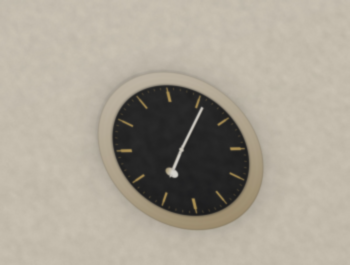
7:06
